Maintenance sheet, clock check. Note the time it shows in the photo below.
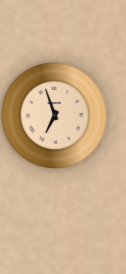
6:57
